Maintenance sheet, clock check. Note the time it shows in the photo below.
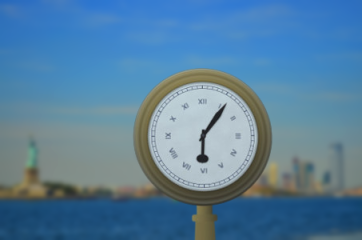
6:06
